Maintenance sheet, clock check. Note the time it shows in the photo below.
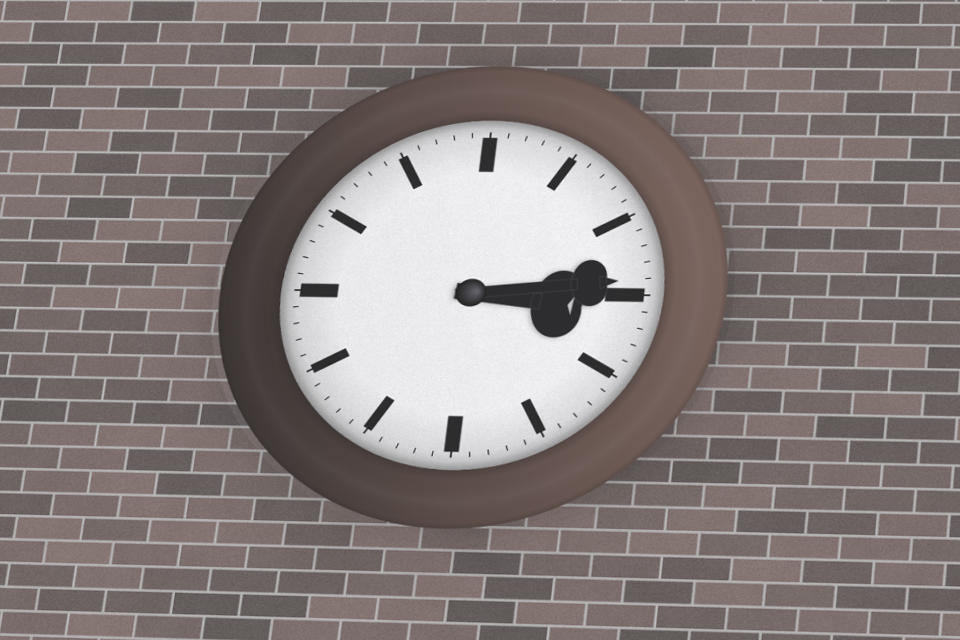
3:14
